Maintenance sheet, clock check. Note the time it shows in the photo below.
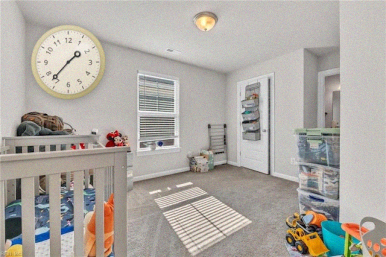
1:37
